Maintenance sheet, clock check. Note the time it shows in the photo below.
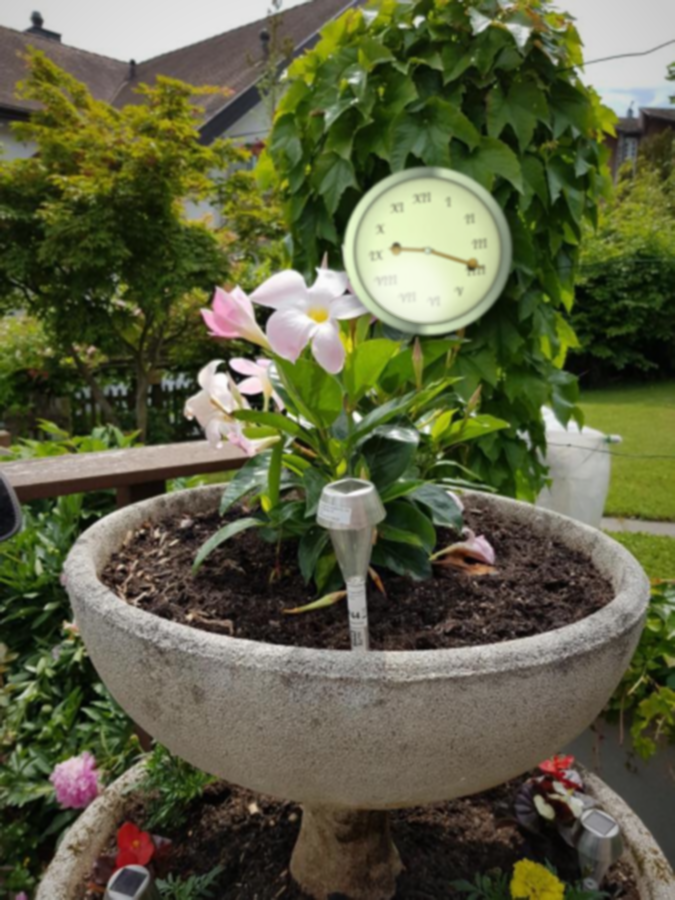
9:19
